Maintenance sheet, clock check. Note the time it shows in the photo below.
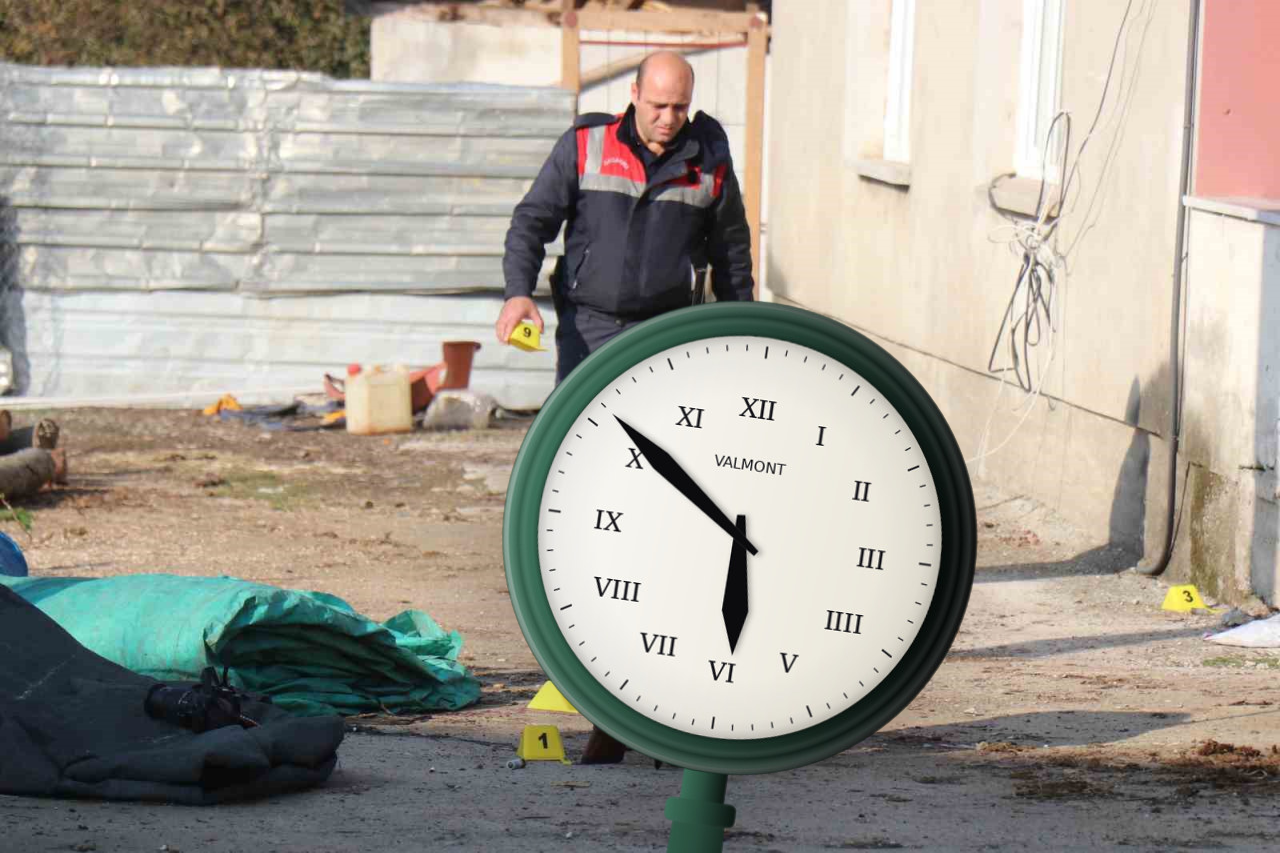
5:51
